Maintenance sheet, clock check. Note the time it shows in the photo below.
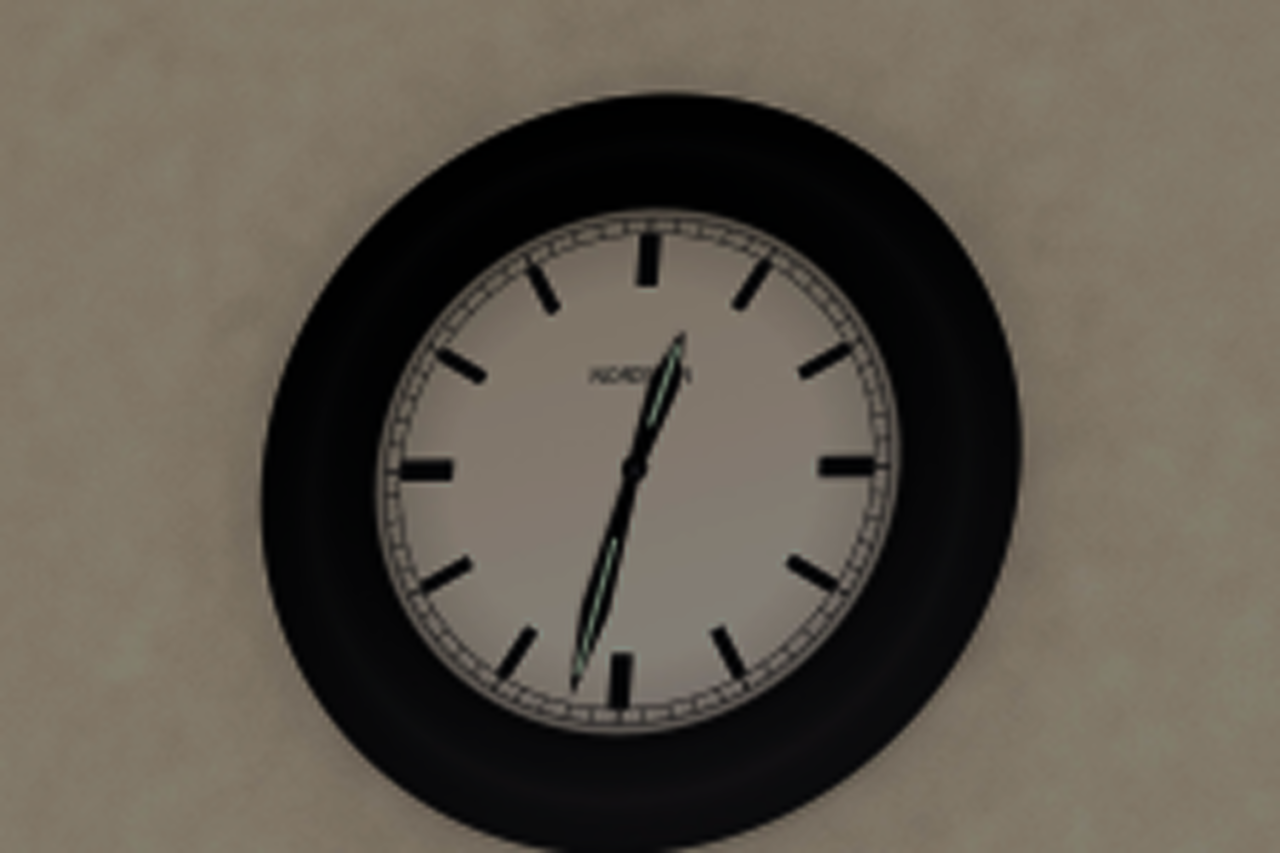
12:32
